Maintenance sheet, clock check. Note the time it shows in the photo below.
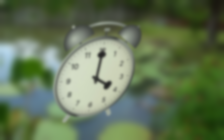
4:00
